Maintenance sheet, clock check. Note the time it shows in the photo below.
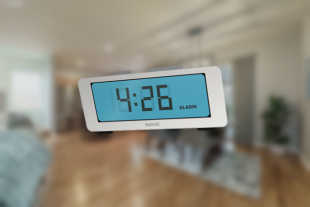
4:26
